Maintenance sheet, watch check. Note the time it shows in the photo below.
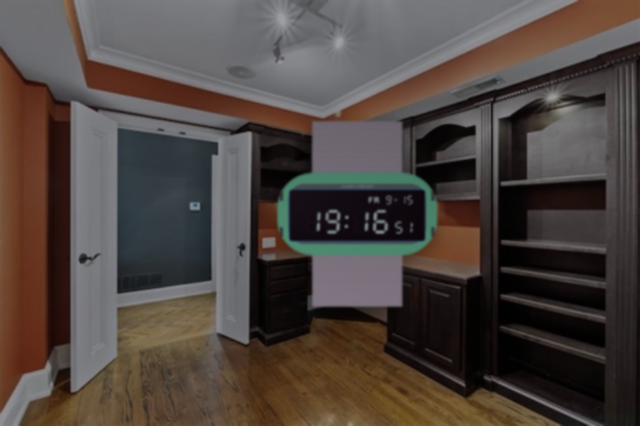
19:16
